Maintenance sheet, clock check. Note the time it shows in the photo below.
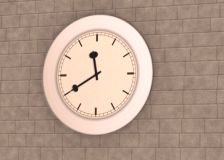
11:40
